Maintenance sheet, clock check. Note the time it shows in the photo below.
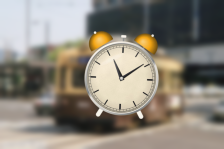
11:09
